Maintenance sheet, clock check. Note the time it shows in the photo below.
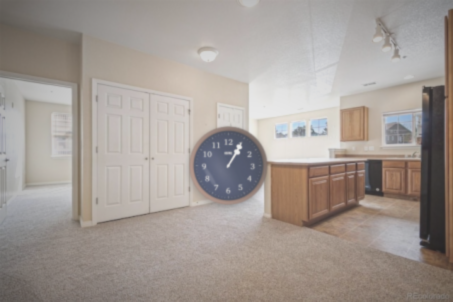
1:05
